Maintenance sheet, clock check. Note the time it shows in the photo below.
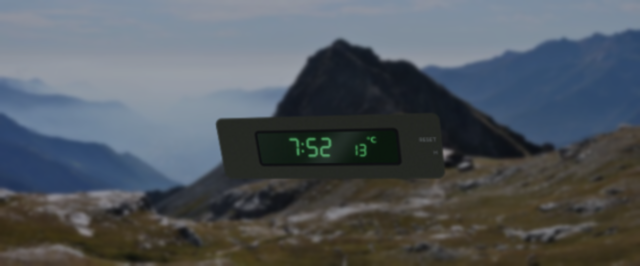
7:52
